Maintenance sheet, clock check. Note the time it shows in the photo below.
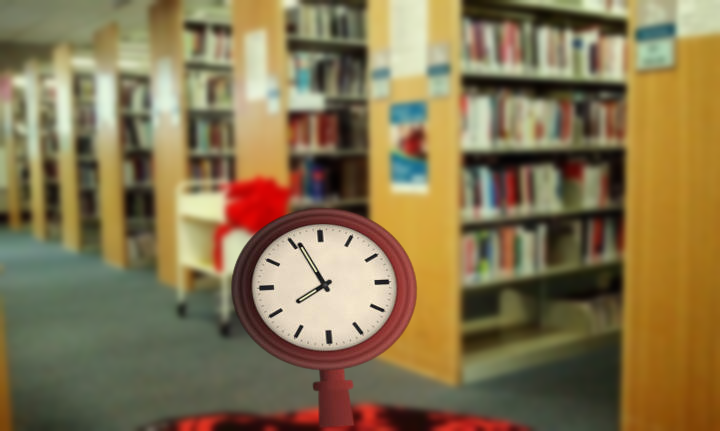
7:56
